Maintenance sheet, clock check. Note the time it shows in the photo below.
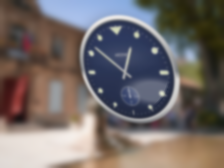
12:52
